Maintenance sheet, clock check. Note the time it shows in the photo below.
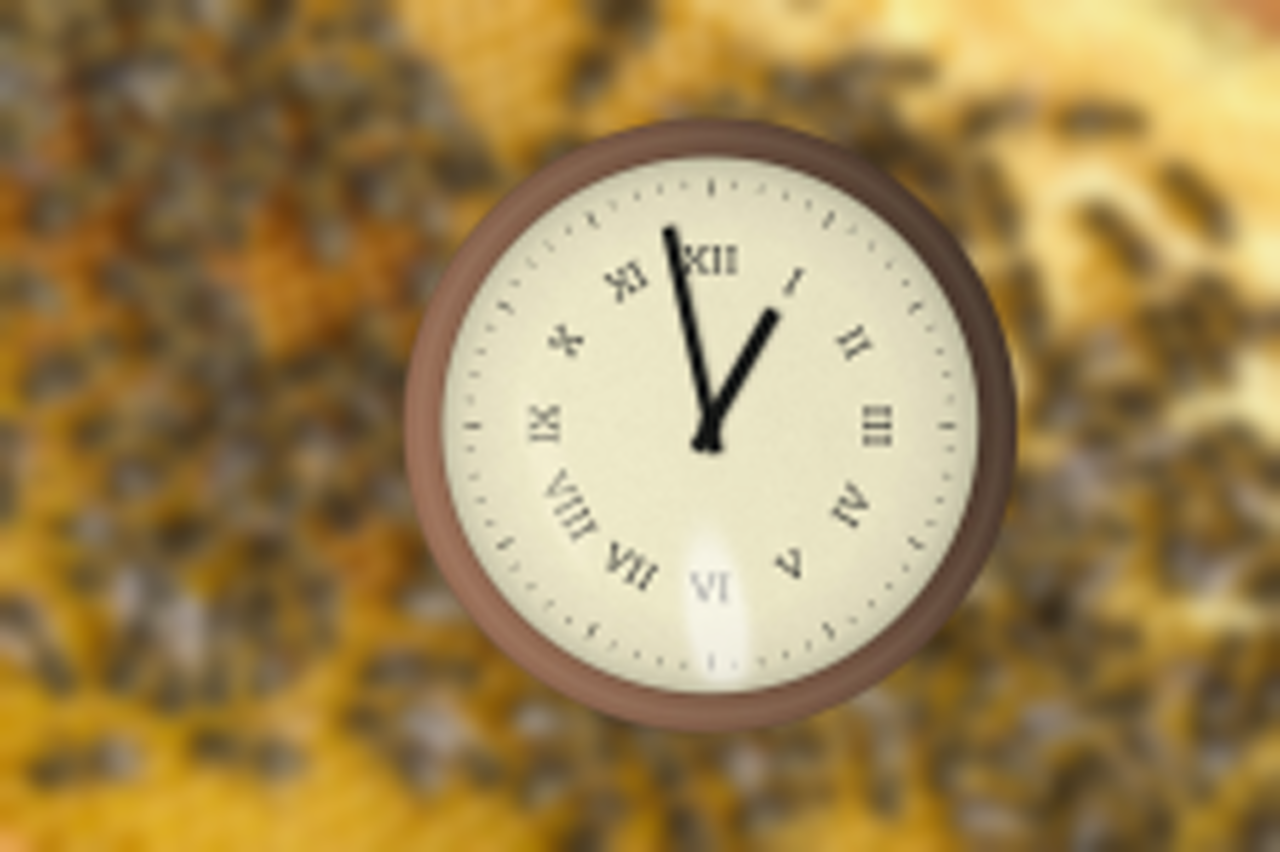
12:58
